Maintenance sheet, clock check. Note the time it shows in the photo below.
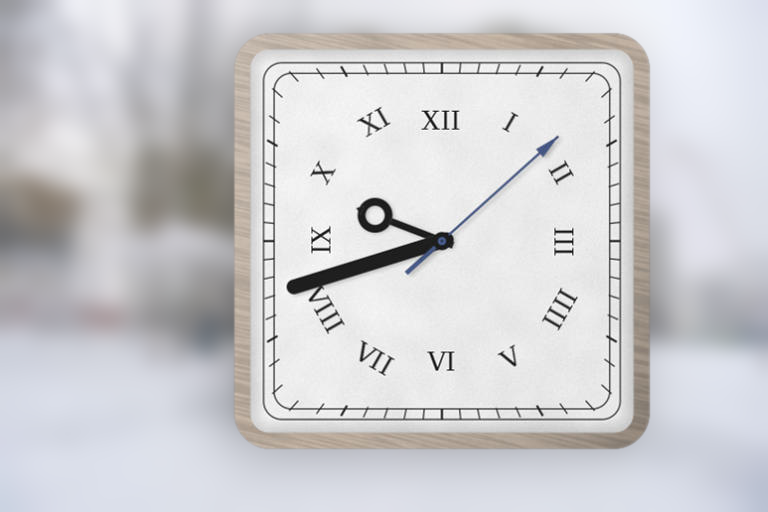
9:42:08
